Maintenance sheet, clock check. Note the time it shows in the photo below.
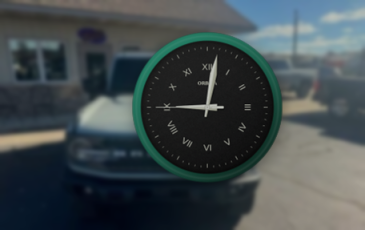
9:01:45
